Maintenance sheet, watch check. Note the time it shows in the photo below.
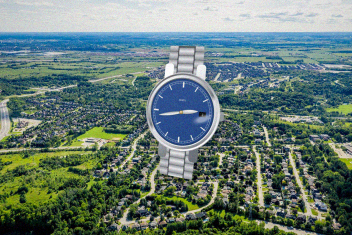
2:43
